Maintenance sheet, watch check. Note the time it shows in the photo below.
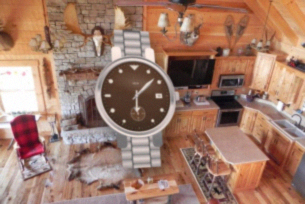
6:08
